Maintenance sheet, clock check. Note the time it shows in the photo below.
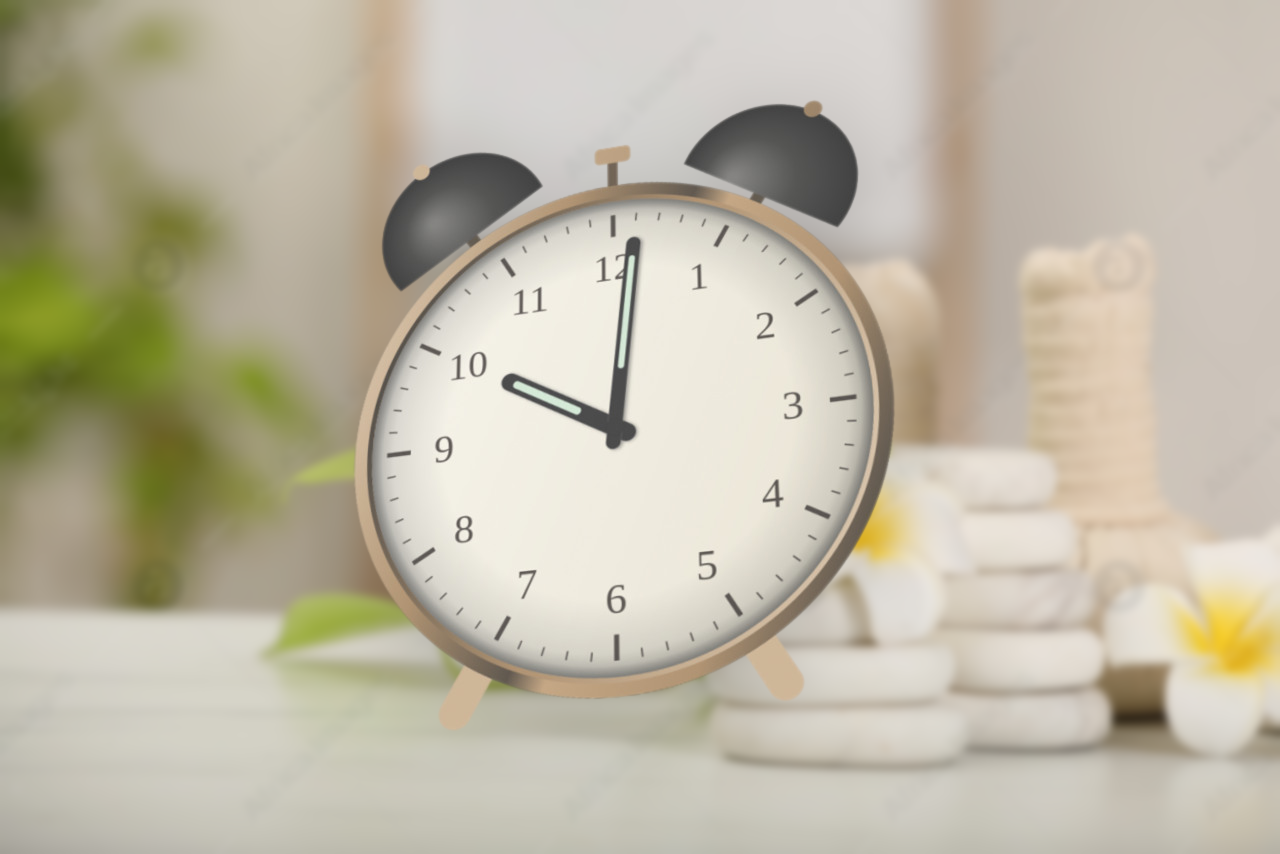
10:01
